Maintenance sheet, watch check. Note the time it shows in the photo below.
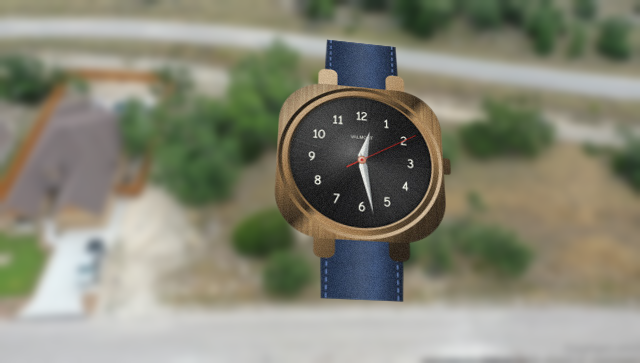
12:28:10
